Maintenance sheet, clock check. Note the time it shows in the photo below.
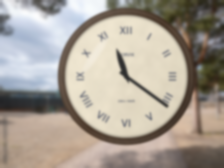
11:21
